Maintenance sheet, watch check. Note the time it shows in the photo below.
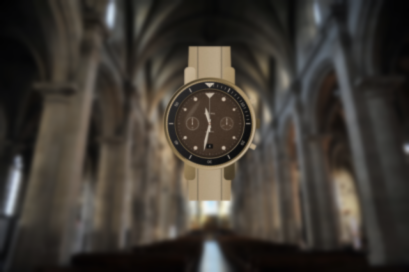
11:32
